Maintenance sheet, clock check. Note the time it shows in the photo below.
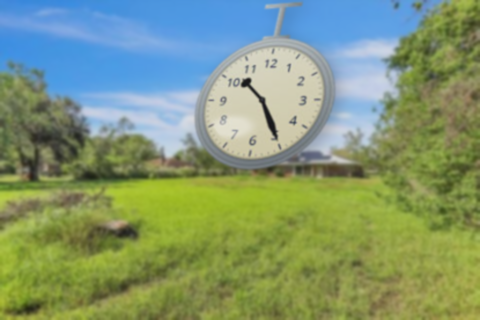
10:25
